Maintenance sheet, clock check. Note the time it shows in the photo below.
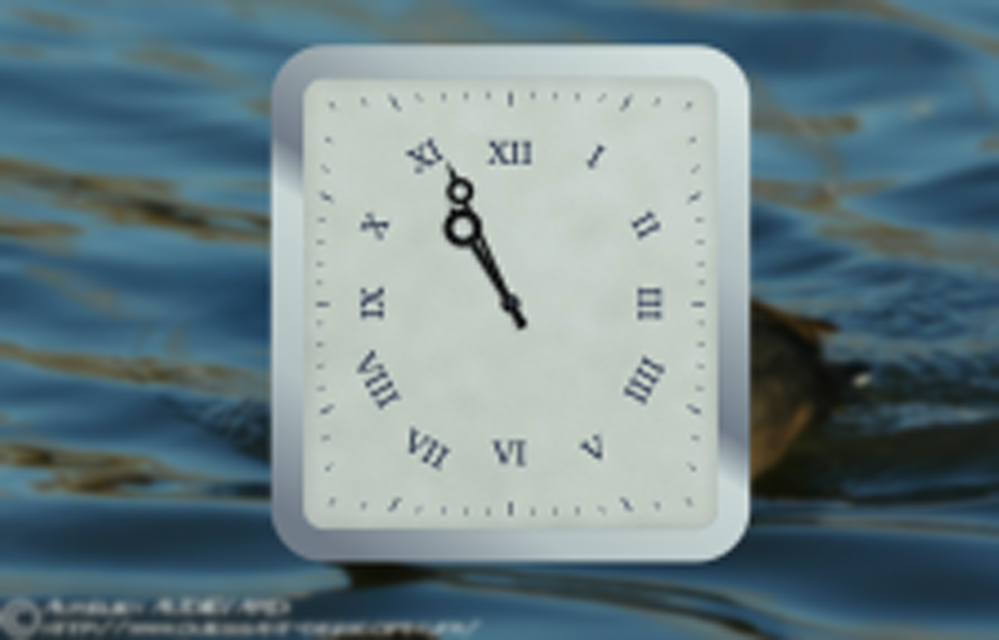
10:56
